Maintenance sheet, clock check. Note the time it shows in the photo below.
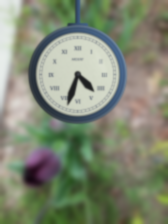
4:33
